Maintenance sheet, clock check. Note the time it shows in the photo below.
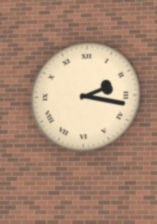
2:17
